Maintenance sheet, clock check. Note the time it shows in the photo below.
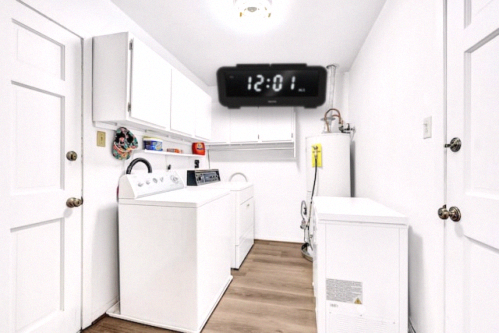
12:01
